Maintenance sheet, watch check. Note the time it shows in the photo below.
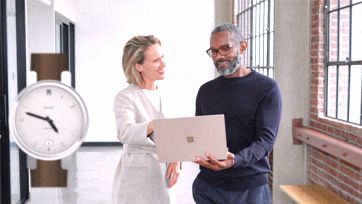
4:48
